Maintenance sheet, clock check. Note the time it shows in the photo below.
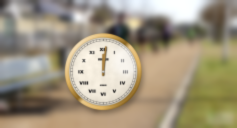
12:01
